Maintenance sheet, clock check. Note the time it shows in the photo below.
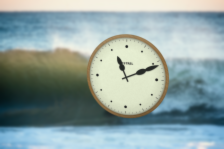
11:11
